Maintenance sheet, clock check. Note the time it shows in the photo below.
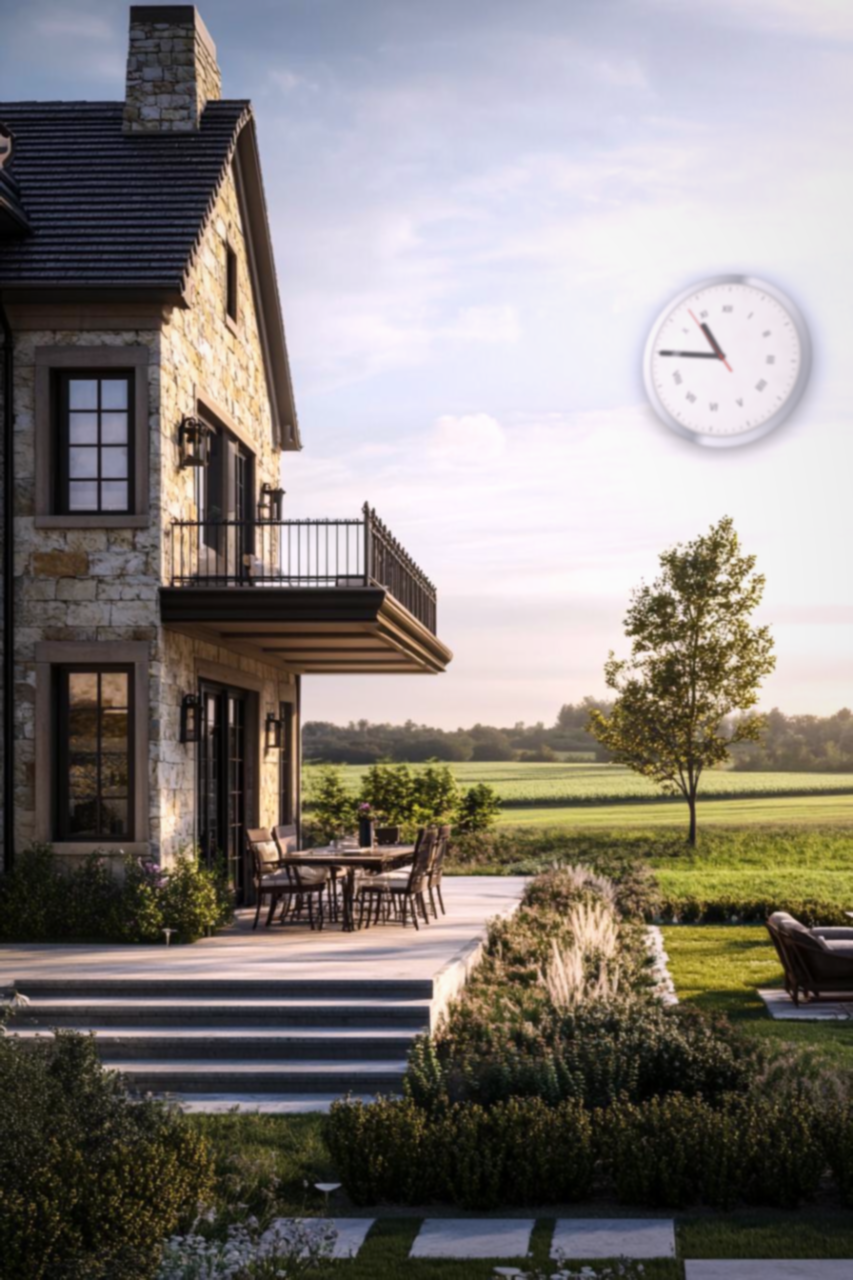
10:44:53
